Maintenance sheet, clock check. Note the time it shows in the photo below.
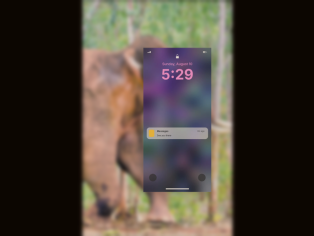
5:29
